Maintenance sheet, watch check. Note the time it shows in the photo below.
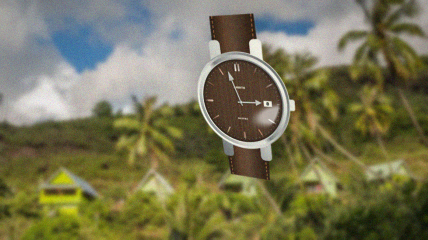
2:57
